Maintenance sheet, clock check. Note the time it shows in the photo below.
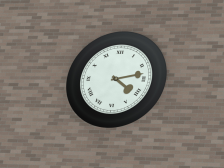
4:13
